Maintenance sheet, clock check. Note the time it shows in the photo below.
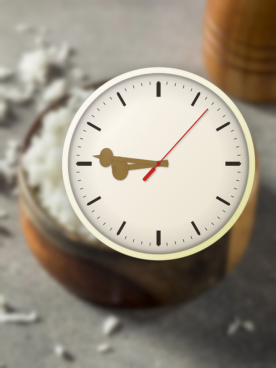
8:46:07
